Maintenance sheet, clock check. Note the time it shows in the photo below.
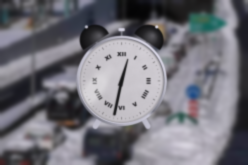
12:32
